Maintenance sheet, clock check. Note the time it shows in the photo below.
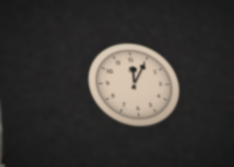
12:05
